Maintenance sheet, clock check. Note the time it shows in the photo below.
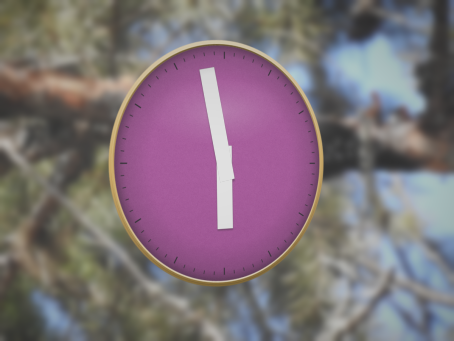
5:58
